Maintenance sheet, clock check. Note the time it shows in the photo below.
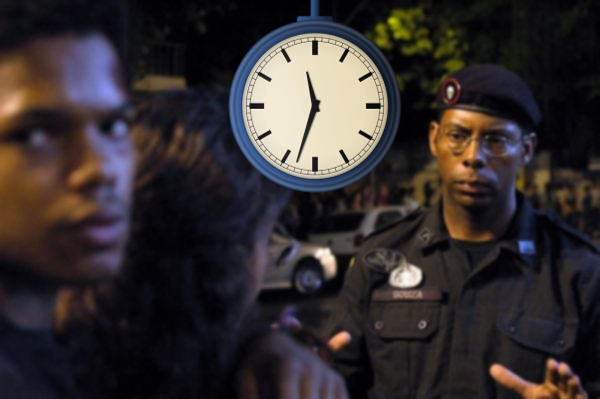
11:33
